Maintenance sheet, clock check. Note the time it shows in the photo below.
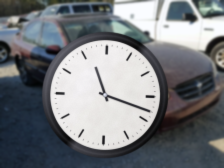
11:18
